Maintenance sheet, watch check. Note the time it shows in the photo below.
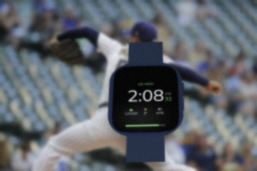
2:08
